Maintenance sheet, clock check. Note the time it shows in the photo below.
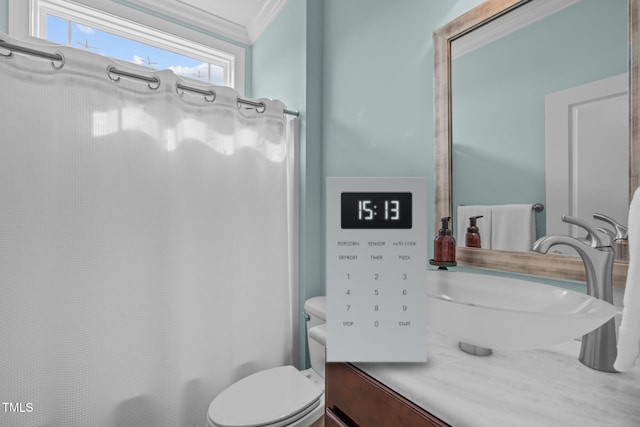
15:13
